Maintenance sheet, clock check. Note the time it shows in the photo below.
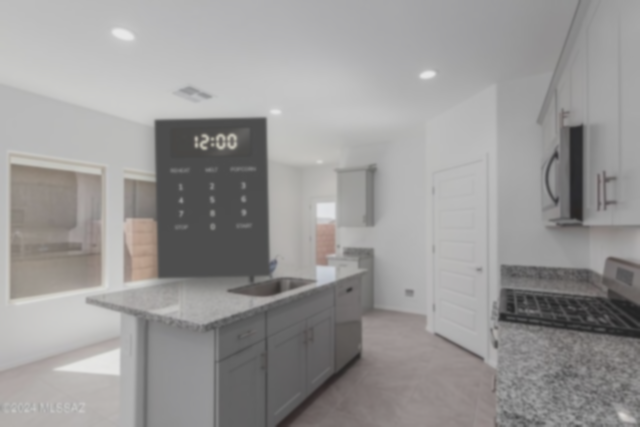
12:00
